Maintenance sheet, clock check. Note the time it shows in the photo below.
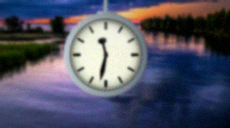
11:32
